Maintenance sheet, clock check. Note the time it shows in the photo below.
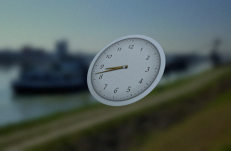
8:42
